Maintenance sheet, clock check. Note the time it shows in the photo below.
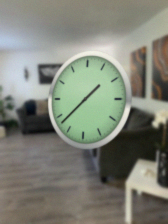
1:38
